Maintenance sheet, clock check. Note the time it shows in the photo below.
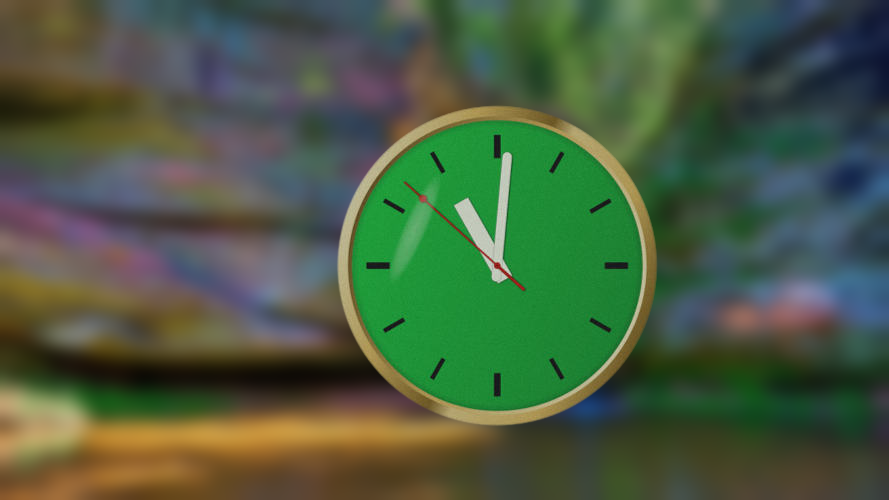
11:00:52
